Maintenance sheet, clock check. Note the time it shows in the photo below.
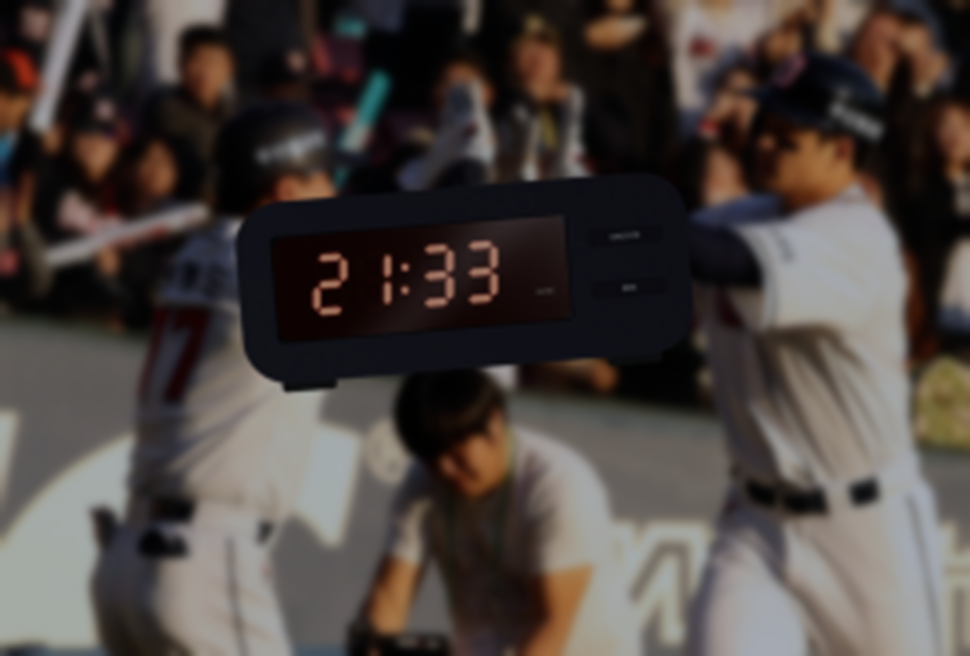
21:33
